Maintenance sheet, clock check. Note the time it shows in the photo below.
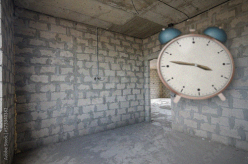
3:47
